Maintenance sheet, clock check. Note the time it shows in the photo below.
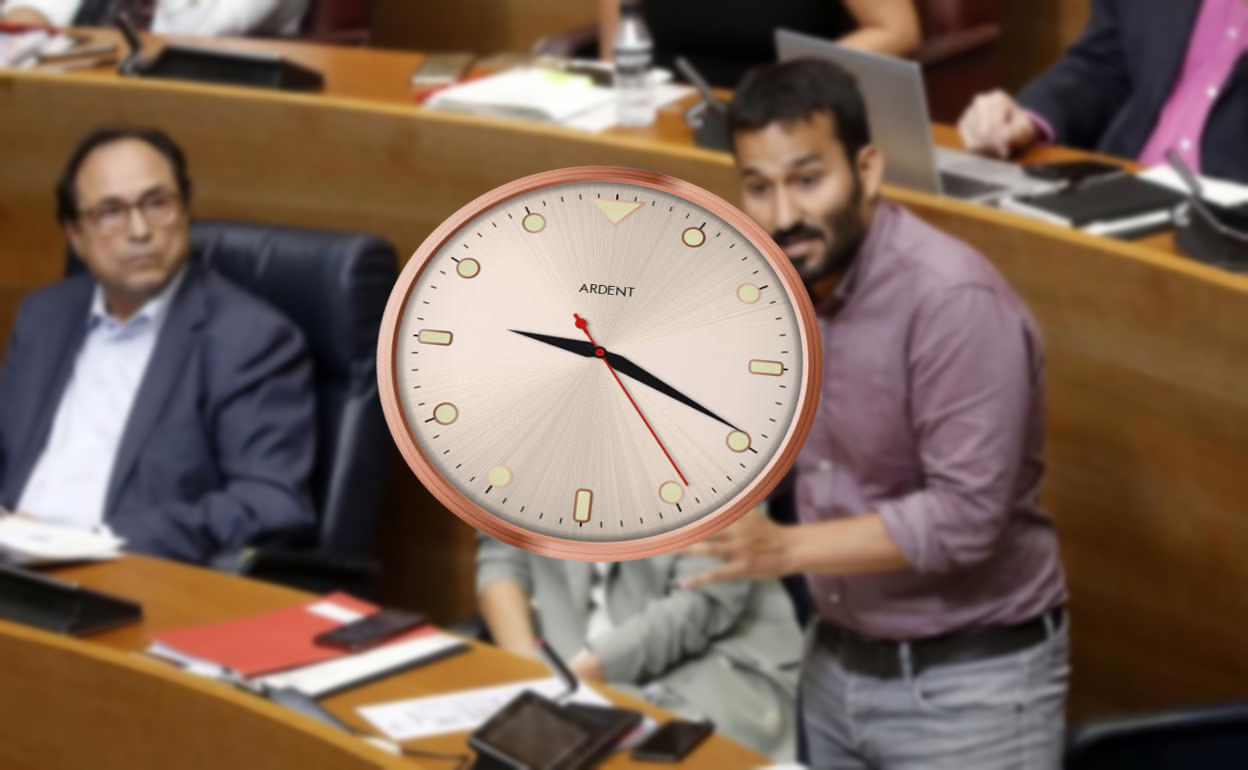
9:19:24
